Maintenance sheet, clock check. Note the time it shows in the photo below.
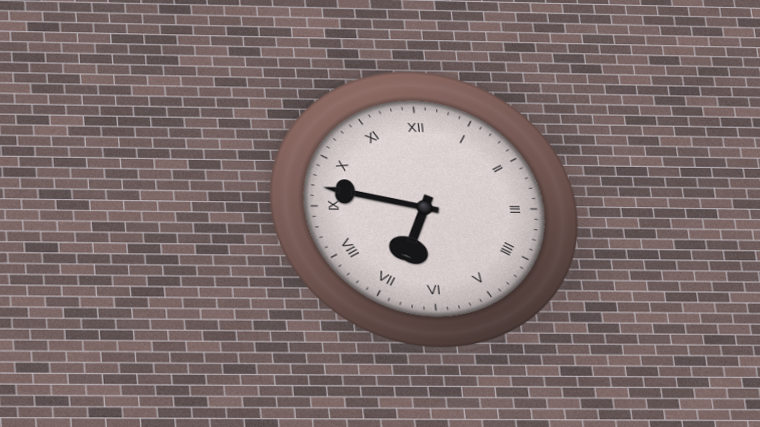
6:47
